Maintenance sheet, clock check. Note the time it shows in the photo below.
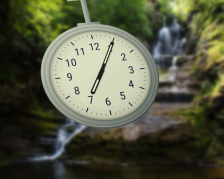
7:05
